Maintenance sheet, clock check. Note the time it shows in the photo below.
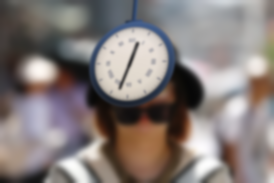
12:33
